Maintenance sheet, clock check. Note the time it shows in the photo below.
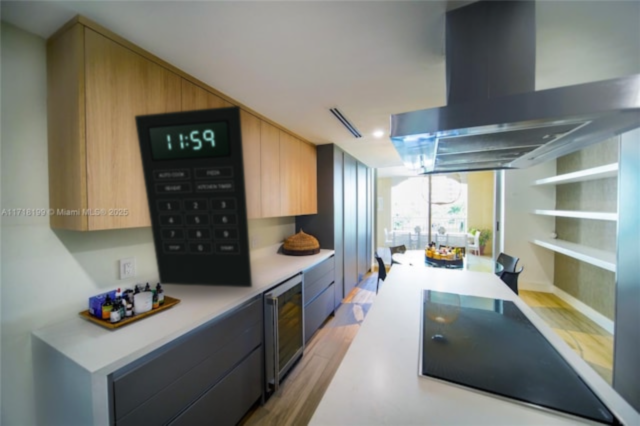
11:59
